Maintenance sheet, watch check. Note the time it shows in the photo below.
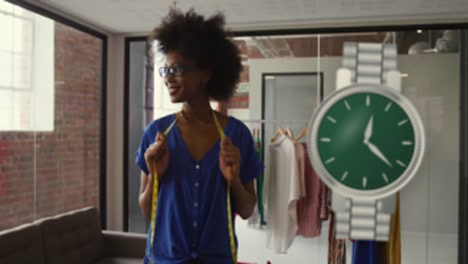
12:22
